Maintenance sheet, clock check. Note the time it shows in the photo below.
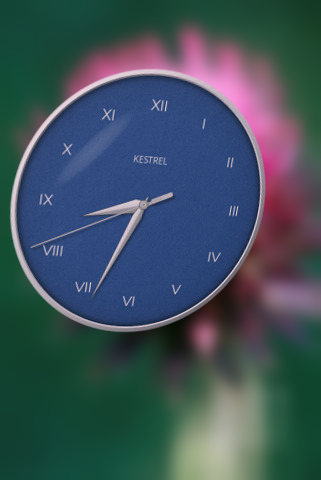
8:33:41
